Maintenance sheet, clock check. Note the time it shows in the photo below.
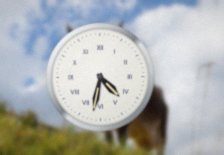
4:32
